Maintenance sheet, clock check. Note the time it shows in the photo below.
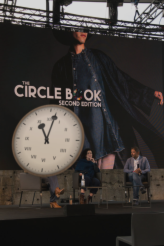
11:02
